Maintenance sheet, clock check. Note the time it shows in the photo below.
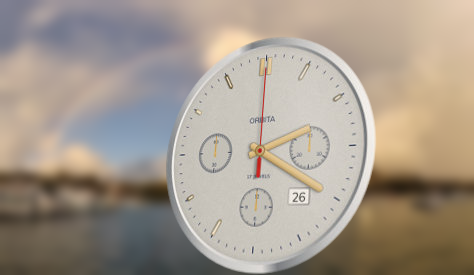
2:20
